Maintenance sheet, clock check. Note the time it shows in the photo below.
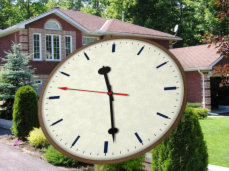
11:28:47
